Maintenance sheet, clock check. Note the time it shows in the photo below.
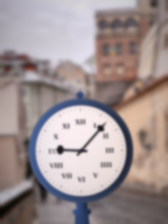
9:07
